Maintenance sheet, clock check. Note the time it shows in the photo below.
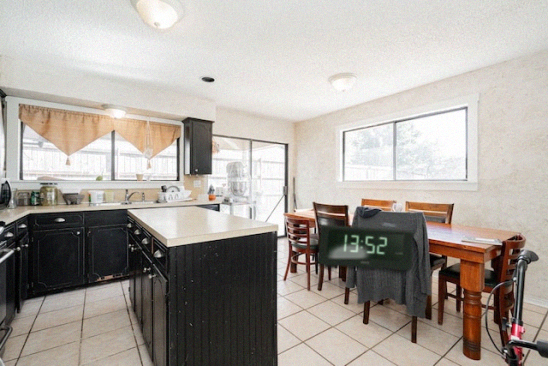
13:52
